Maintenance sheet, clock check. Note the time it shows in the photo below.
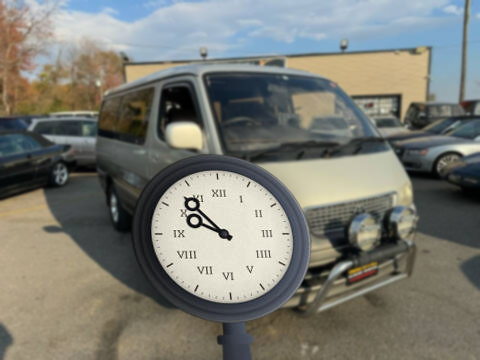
9:53
